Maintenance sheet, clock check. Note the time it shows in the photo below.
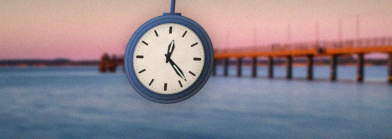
12:23
